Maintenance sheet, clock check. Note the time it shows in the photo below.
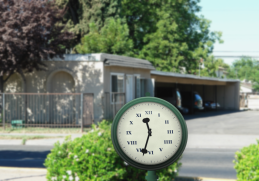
11:33
